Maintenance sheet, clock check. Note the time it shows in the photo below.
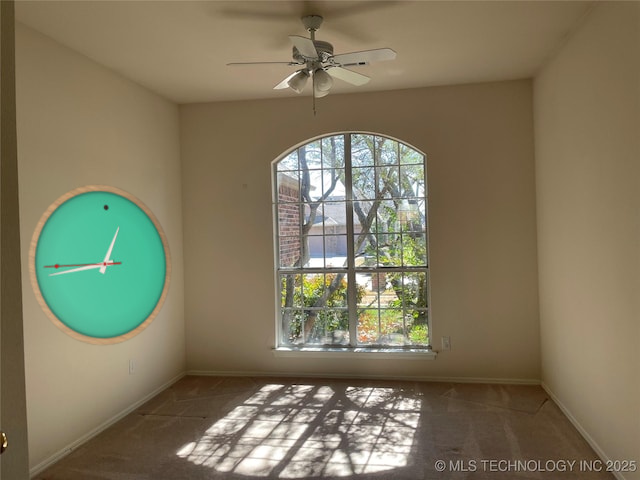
12:42:44
